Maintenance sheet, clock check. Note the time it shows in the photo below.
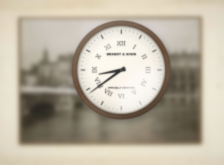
8:39
